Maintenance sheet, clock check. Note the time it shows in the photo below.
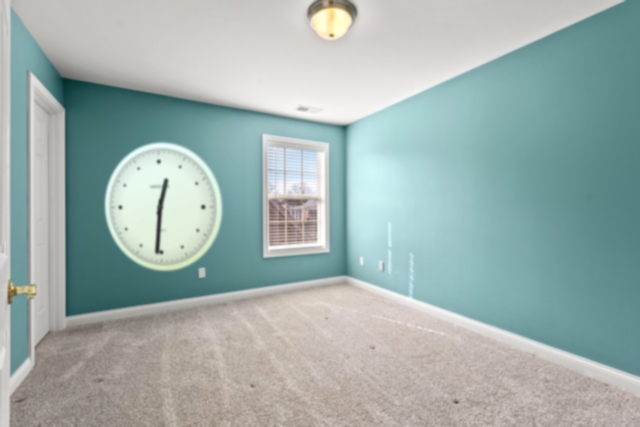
12:31
